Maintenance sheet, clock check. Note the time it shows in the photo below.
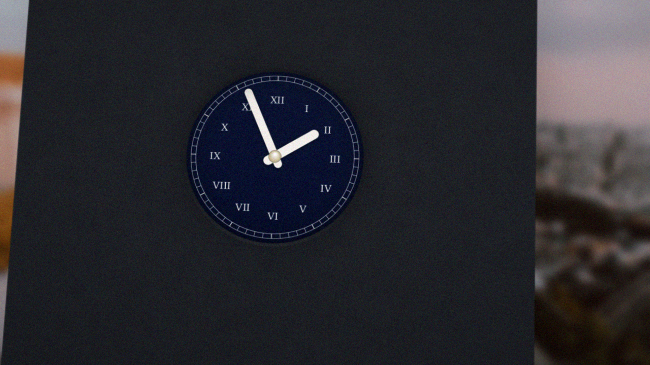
1:56
